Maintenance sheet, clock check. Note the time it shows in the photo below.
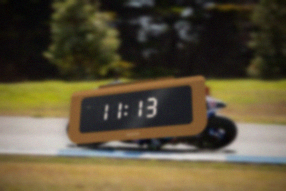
11:13
